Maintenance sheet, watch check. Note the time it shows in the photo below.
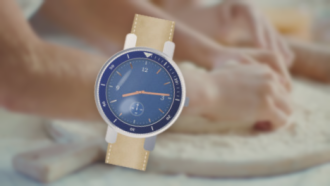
8:14
